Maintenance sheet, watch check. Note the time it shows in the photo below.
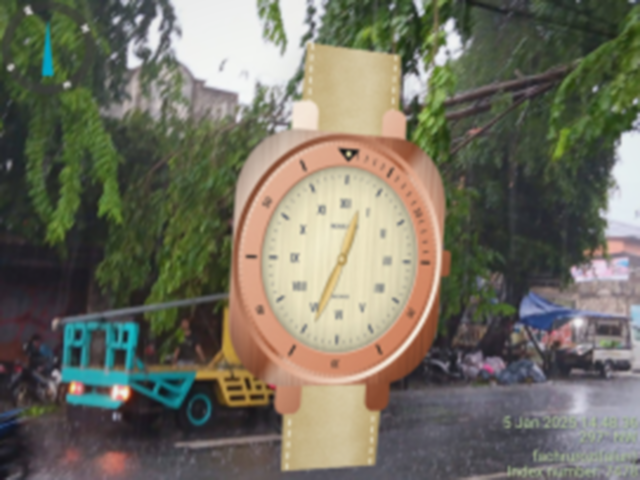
12:34
